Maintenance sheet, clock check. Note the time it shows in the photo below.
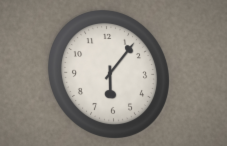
6:07
